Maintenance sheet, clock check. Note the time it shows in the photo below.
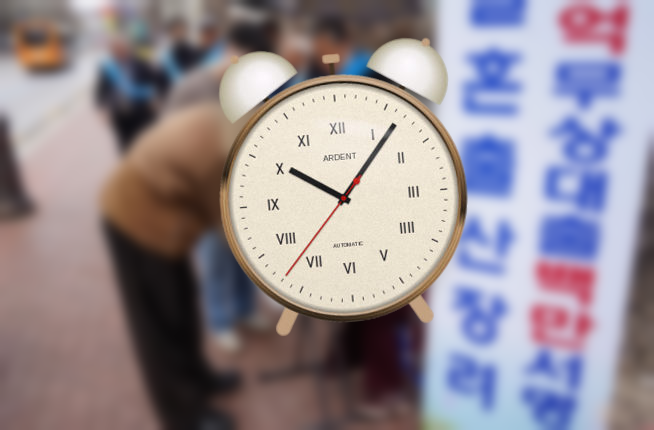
10:06:37
